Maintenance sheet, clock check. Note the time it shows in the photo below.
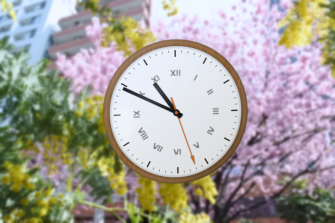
10:49:27
